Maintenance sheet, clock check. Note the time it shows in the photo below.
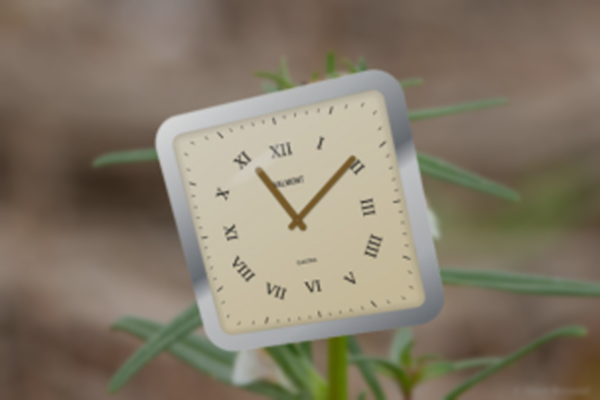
11:09
